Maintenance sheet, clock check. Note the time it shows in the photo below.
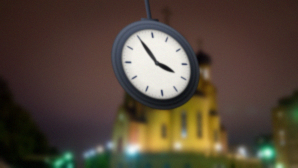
3:55
